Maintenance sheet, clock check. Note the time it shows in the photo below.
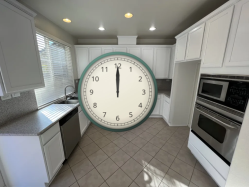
12:00
